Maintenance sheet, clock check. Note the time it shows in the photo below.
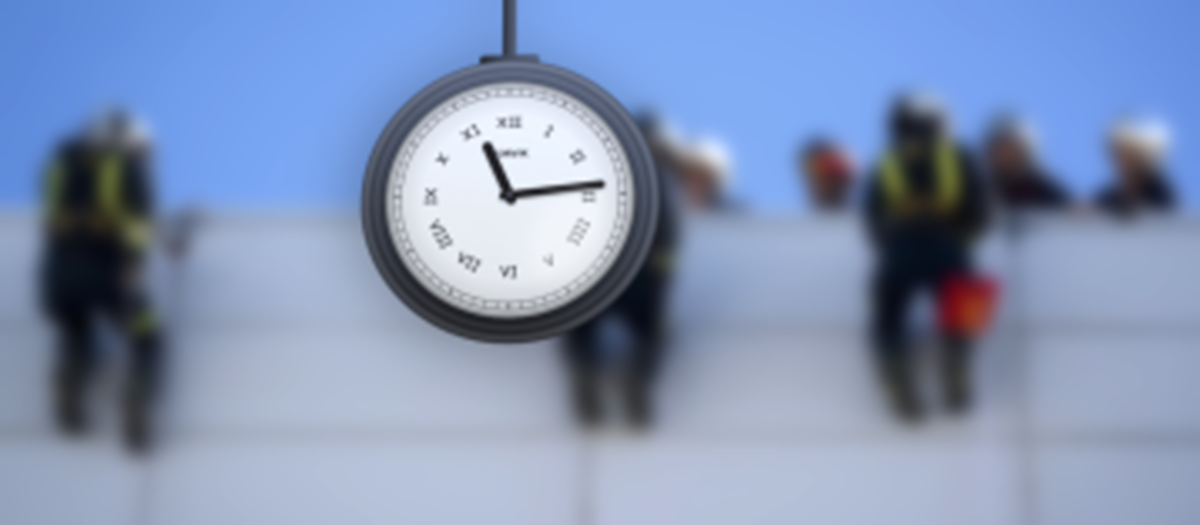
11:14
